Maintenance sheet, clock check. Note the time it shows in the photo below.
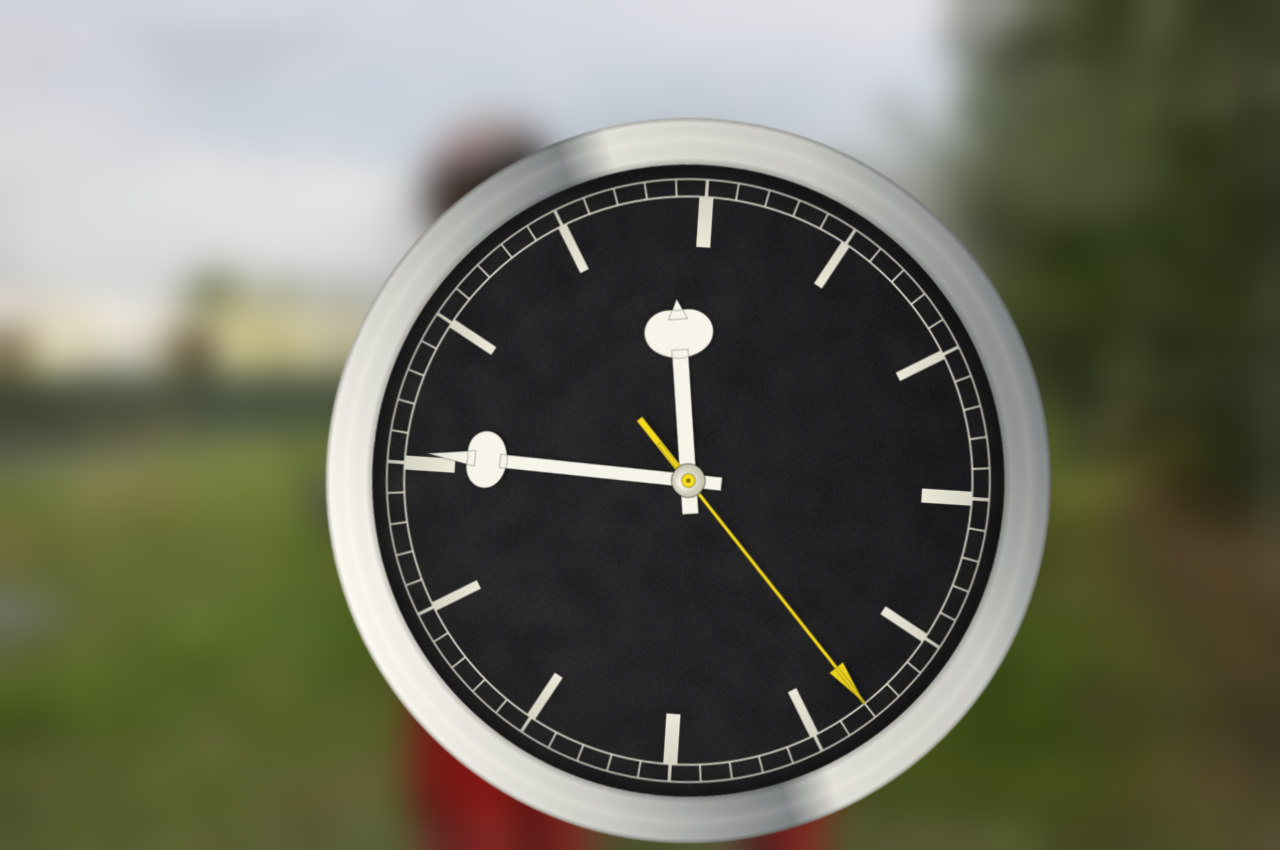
11:45:23
